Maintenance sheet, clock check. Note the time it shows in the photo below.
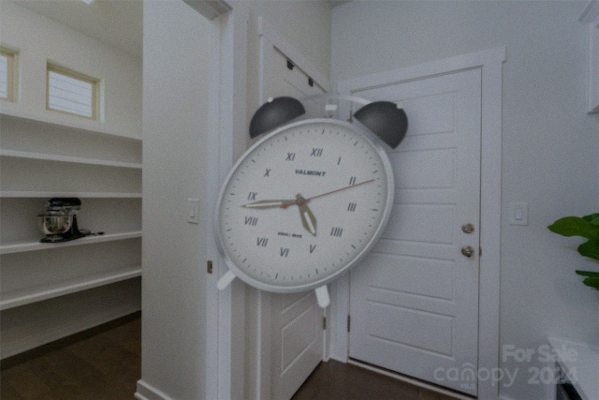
4:43:11
